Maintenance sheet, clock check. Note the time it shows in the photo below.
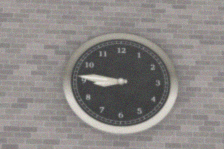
8:46
